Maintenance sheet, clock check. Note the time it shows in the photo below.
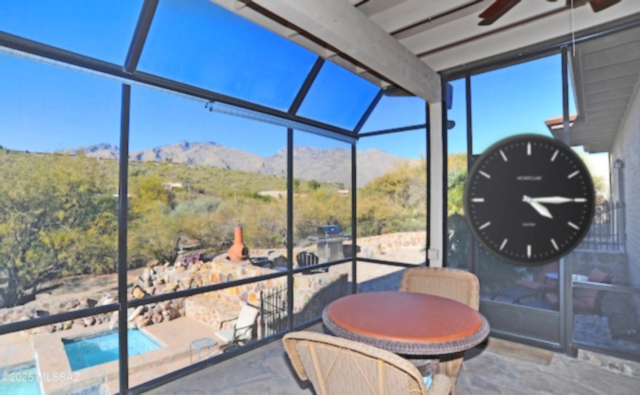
4:15
